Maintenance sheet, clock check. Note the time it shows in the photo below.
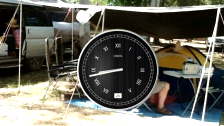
8:43
